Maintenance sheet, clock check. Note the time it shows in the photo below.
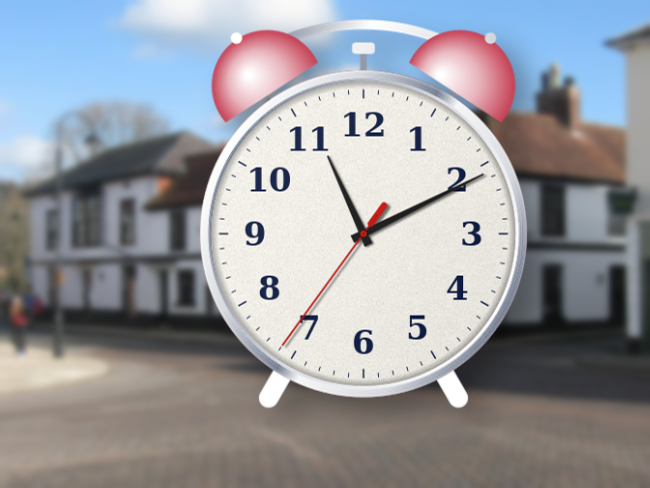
11:10:36
